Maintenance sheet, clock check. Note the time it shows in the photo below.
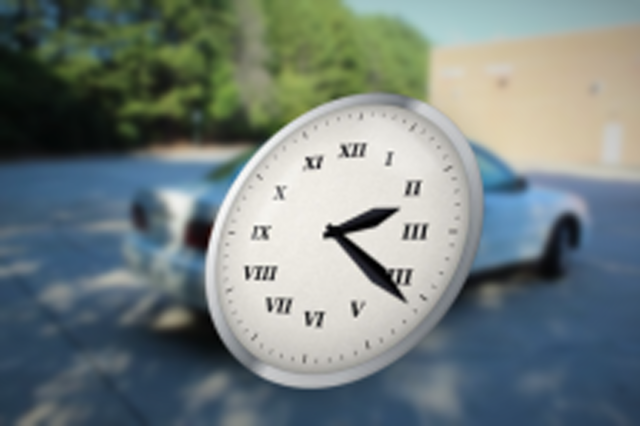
2:21
